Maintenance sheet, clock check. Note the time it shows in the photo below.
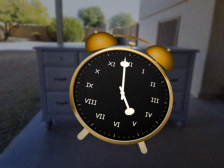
4:59
